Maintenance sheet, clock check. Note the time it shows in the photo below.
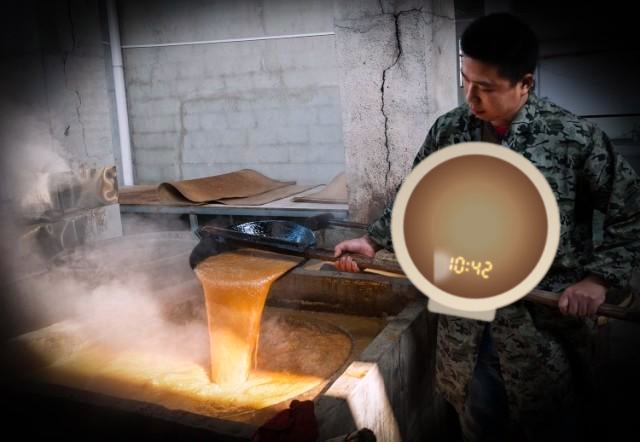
10:42
